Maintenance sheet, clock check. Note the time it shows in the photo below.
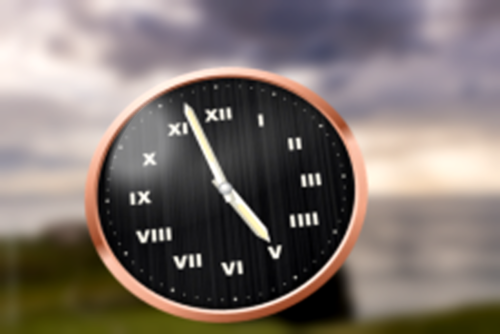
4:57
